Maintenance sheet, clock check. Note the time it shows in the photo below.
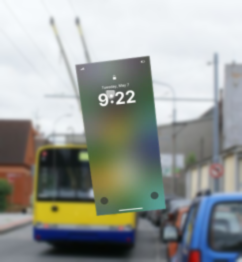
9:22
